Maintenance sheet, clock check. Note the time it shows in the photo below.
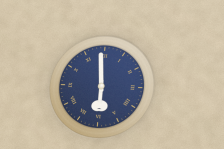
5:59
